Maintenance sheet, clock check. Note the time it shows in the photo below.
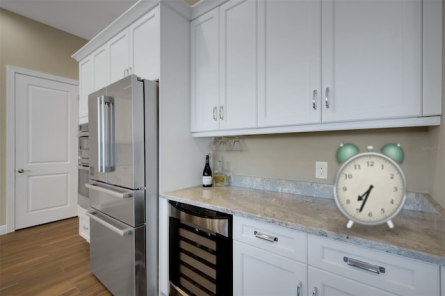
7:34
